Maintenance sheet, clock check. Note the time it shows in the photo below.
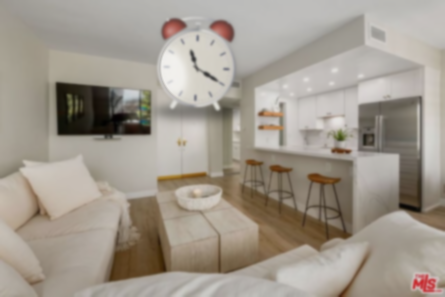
11:20
